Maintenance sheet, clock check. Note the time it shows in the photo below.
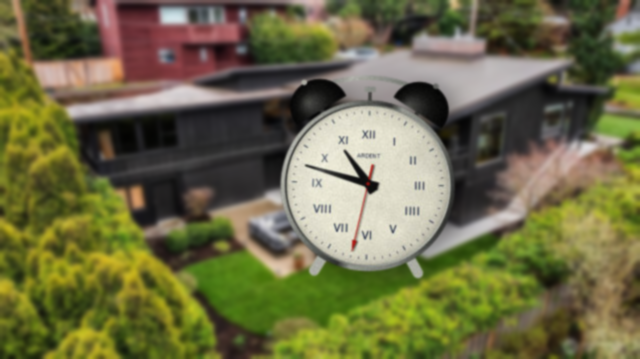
10:47:32
